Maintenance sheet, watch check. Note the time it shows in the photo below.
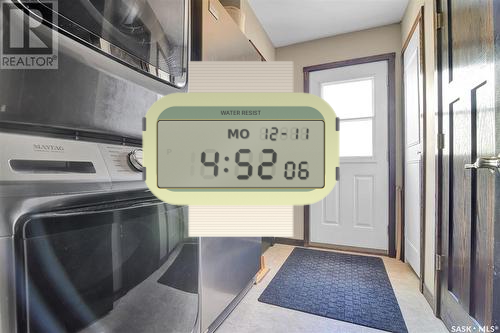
4:52:06
